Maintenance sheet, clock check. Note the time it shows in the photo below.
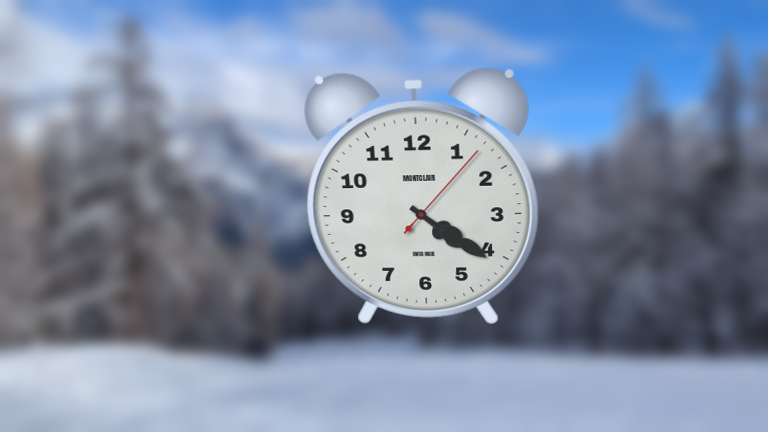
4:21:07
